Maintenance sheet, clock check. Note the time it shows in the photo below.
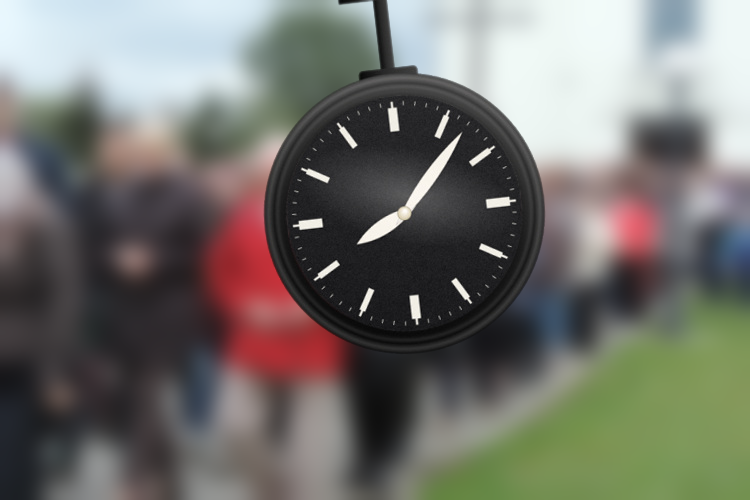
8:07
